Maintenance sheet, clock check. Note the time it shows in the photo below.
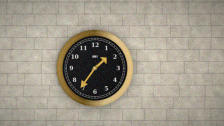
1:36
